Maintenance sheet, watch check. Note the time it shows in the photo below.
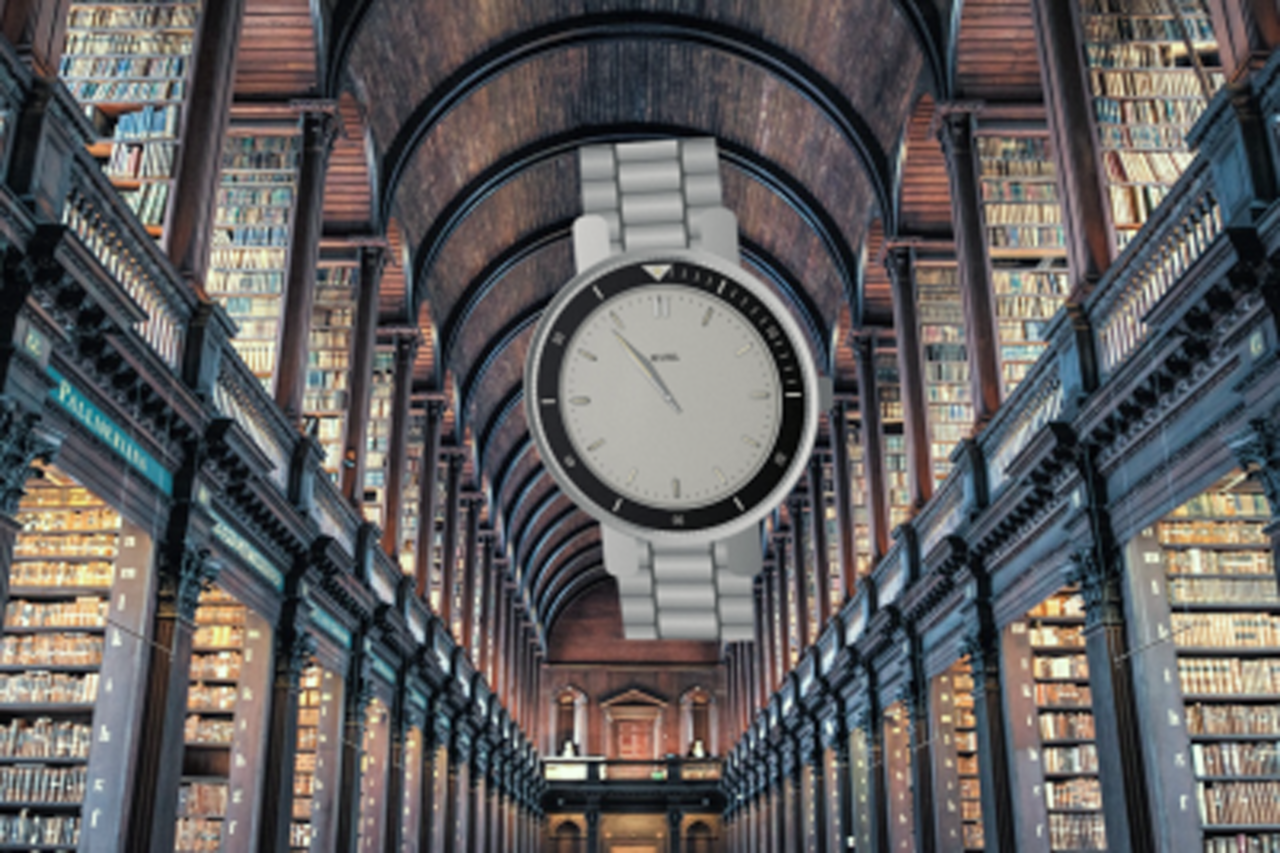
10:54
